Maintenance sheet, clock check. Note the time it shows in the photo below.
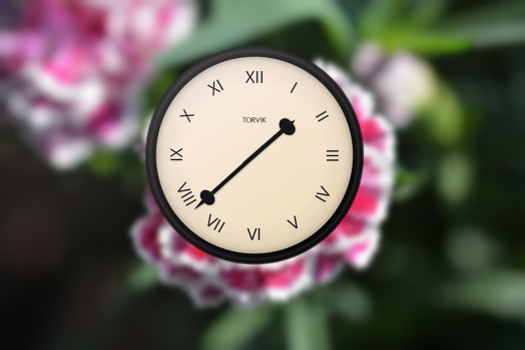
1:38
